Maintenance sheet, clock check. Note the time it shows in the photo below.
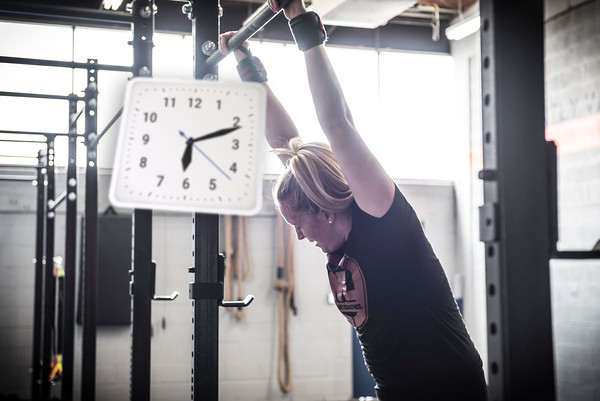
6:11:22
